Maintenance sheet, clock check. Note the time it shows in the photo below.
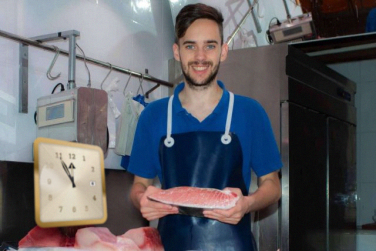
11:55
